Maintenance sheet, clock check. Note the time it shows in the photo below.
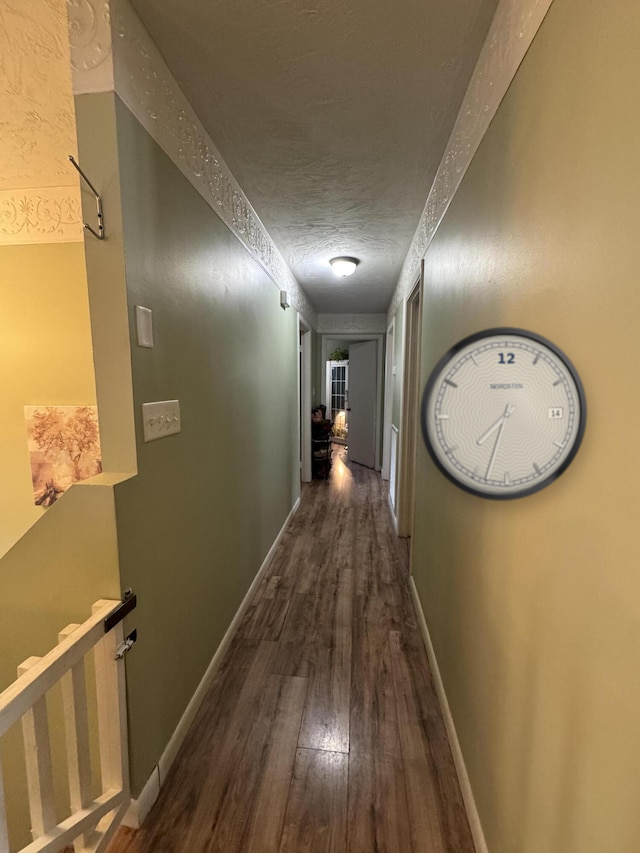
7:33
